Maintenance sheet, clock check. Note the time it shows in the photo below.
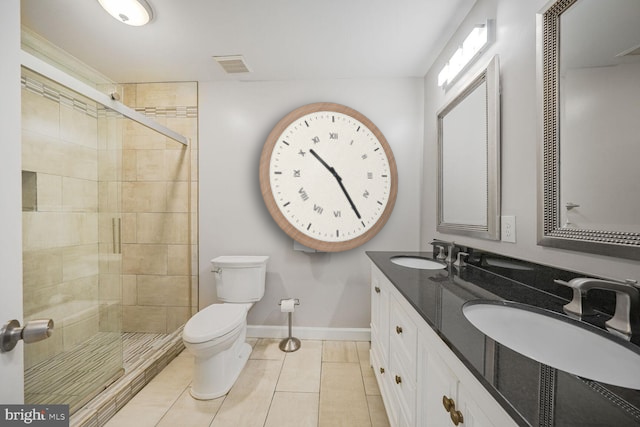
10:25
